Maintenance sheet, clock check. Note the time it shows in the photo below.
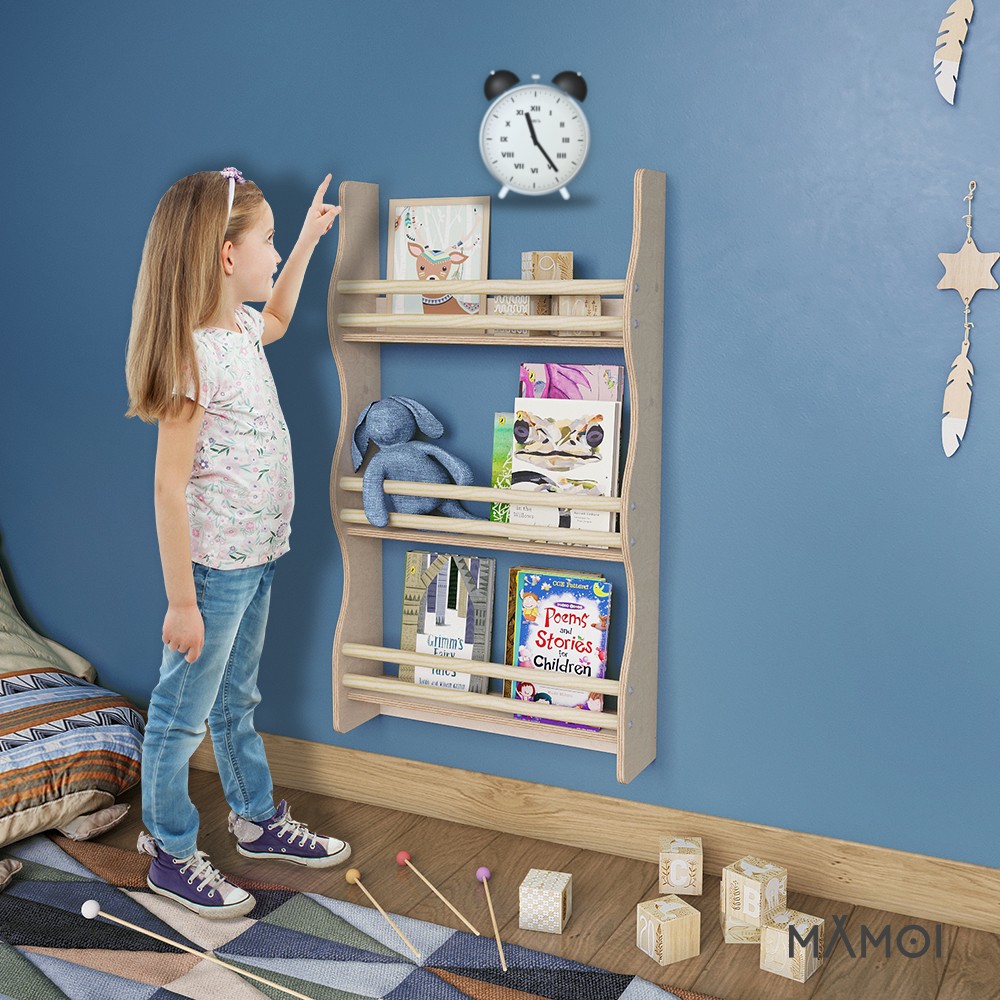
11:24
